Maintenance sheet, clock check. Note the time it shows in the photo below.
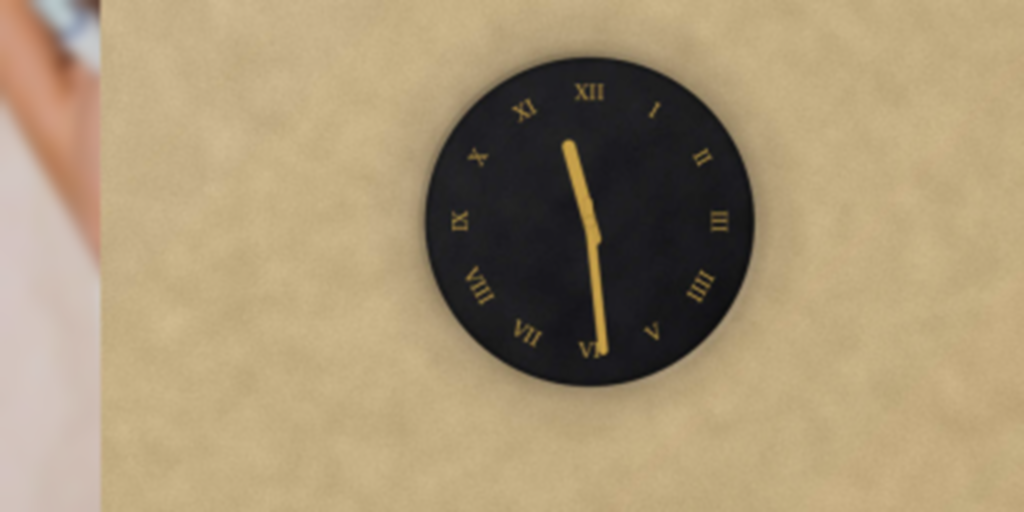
11:29
